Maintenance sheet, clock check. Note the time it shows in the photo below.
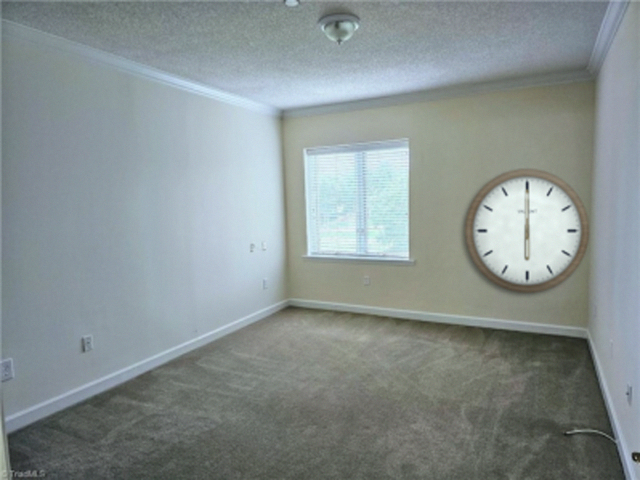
6:00
